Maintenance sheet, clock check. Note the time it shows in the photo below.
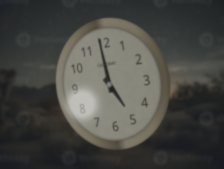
4:59
